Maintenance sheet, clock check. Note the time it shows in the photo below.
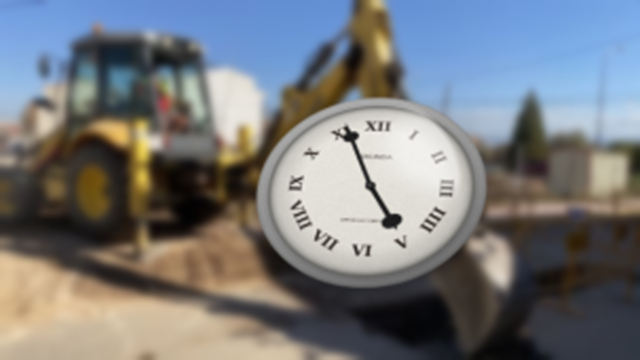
4:56
